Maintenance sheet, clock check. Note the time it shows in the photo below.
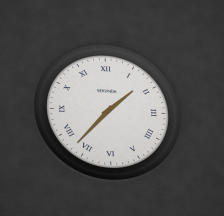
1:37
